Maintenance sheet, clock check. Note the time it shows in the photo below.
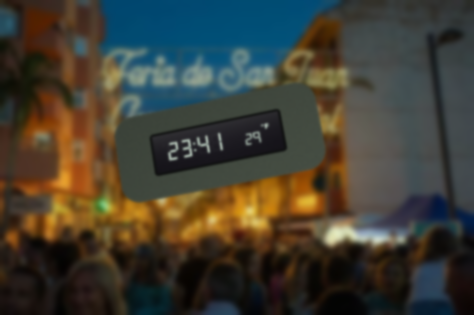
23:41
